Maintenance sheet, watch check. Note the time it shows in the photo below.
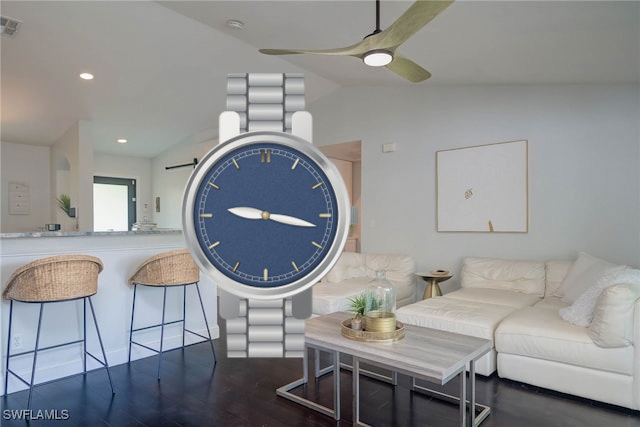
9:17
